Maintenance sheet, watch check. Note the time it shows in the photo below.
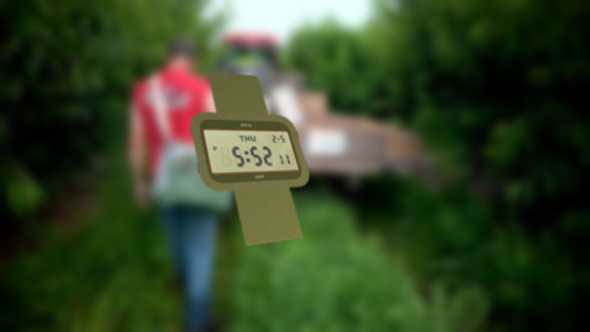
5:52:11
